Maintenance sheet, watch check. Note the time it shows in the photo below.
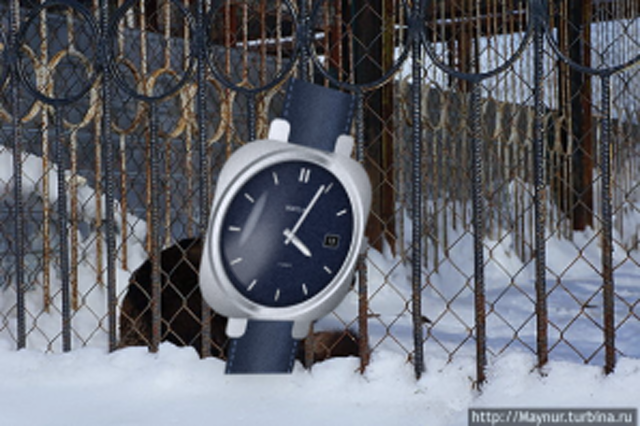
4:04
